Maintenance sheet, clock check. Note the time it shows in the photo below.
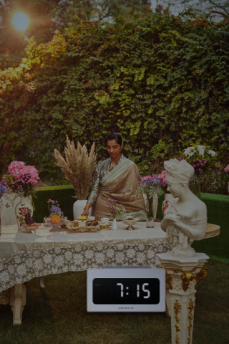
7:15
